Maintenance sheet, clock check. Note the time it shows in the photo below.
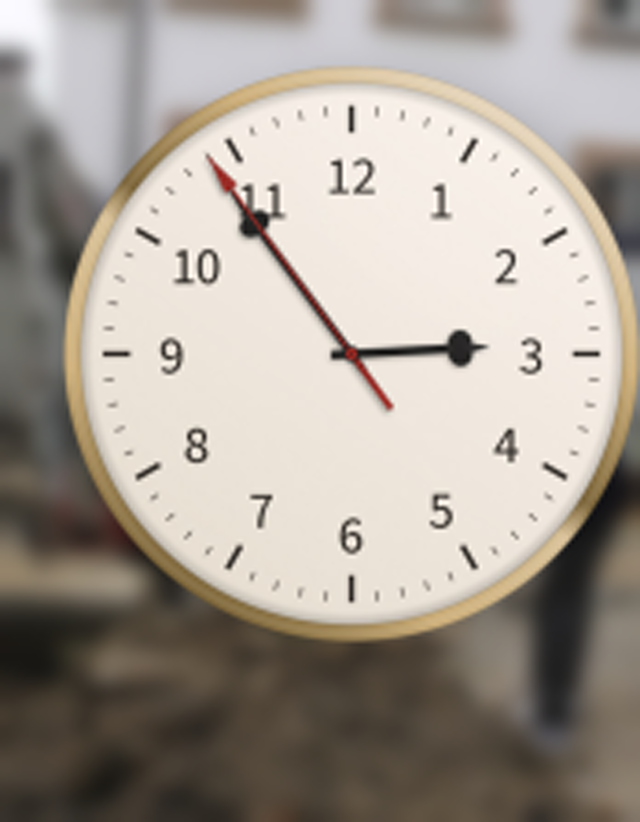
2:53:54
